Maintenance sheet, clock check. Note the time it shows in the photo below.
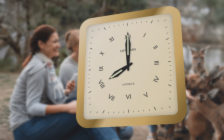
8:00
